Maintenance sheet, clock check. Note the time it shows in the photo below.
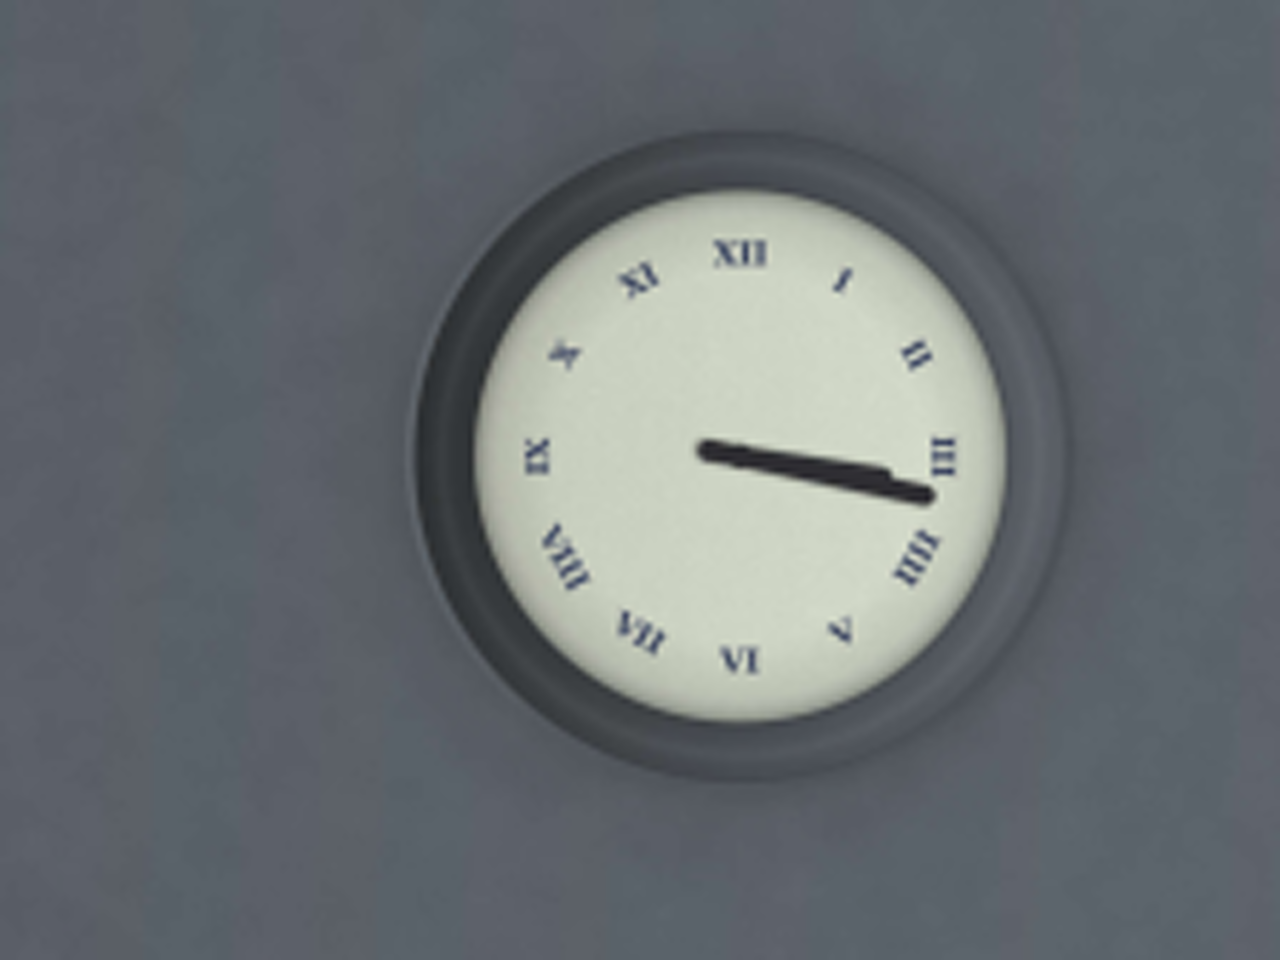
3:17
